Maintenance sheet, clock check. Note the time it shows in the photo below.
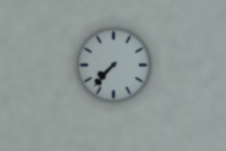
7:37
